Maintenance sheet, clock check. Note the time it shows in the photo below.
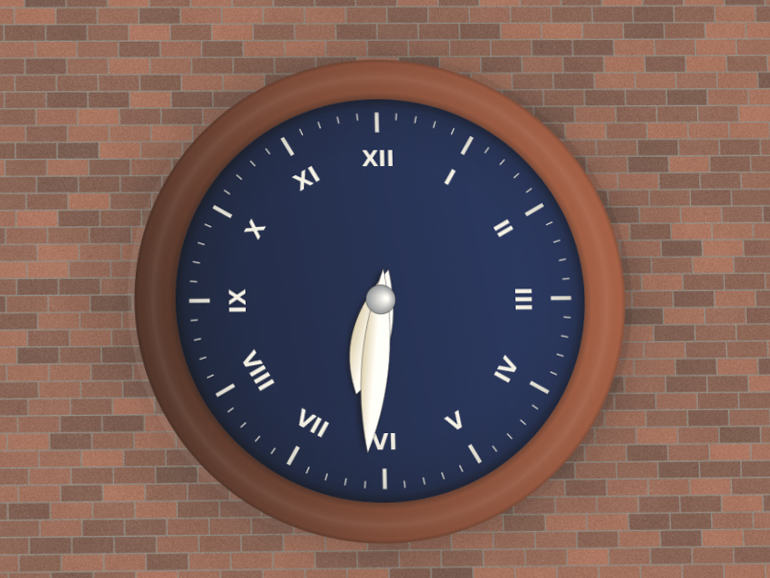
6:31
